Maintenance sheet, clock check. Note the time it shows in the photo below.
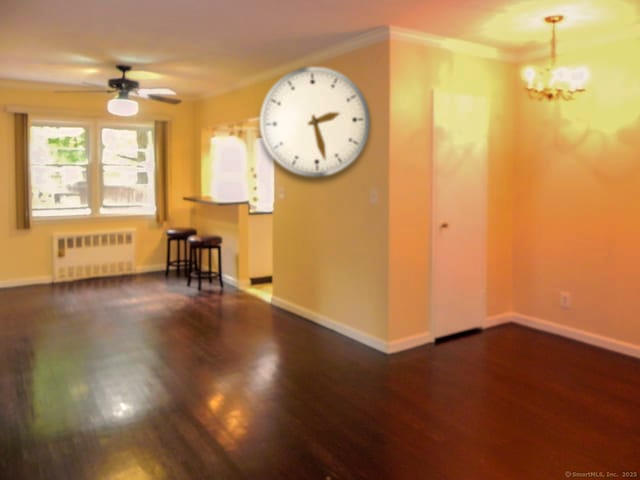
2:28
